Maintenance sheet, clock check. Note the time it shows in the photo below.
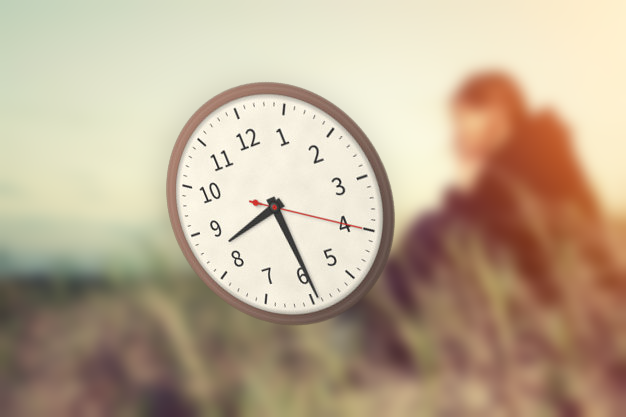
8:29:20
